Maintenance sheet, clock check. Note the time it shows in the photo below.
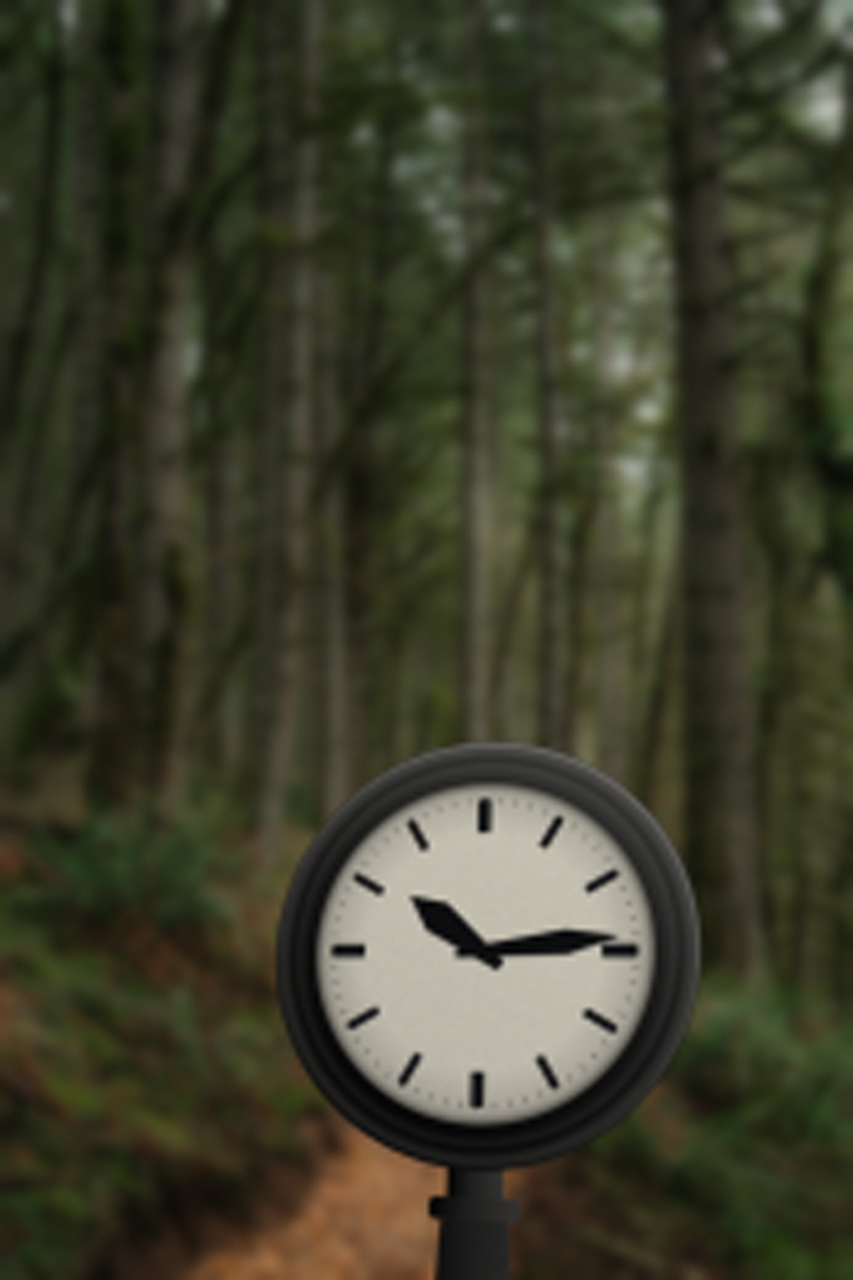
10:14
